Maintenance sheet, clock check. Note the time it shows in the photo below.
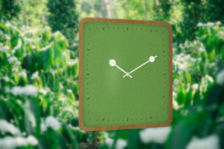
10:10
